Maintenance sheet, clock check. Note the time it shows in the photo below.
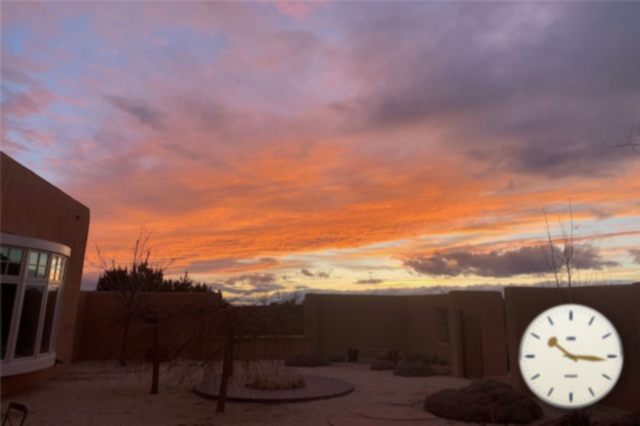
10:16
